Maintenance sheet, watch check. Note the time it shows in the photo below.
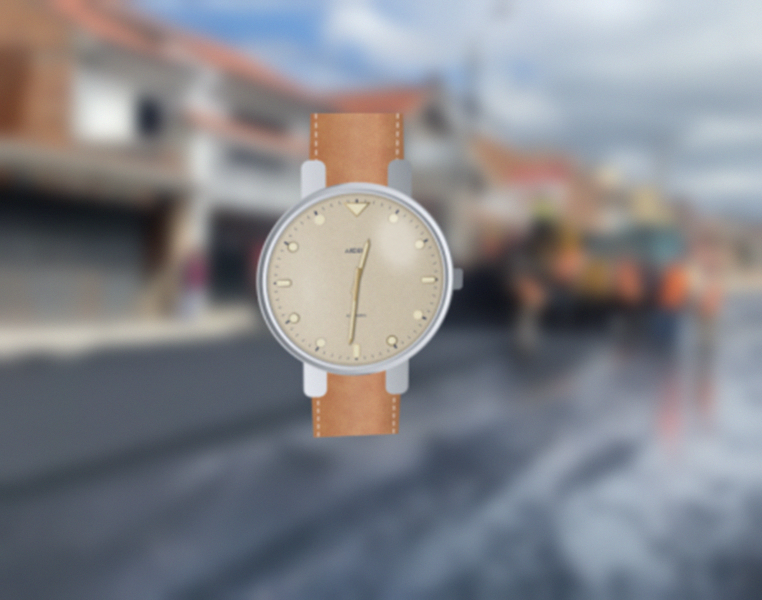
12:31
